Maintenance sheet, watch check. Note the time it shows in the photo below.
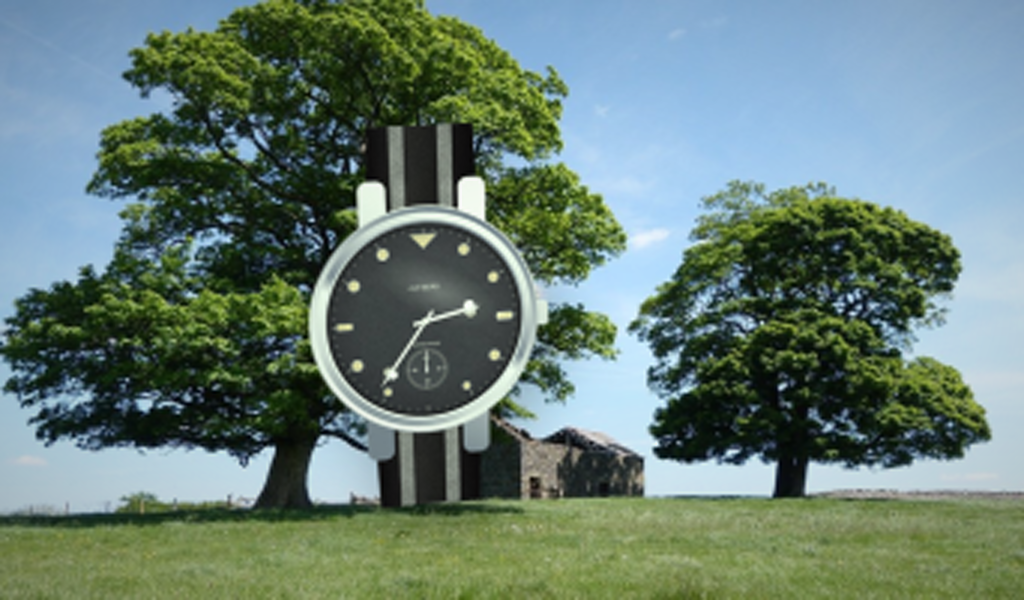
2:36
